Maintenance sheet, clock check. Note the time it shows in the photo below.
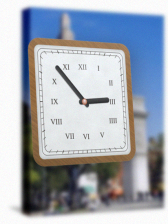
2:53
